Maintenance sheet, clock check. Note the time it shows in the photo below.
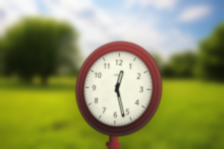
12:27
